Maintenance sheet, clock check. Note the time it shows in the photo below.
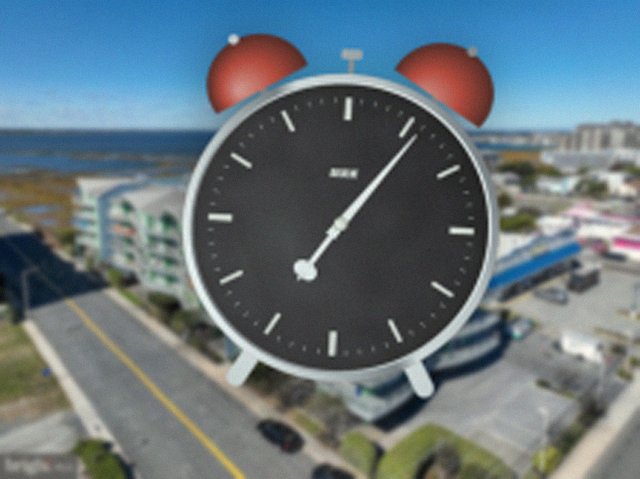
7:06
